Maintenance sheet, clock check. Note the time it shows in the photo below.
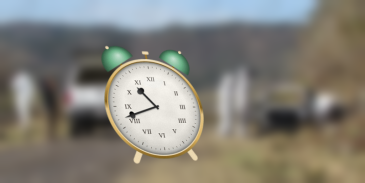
10:42
